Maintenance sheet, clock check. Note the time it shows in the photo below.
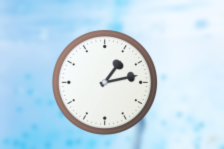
1:13
